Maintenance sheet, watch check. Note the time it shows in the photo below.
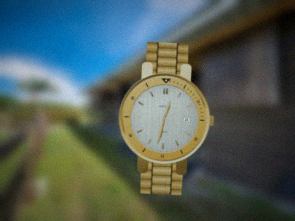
12:32
